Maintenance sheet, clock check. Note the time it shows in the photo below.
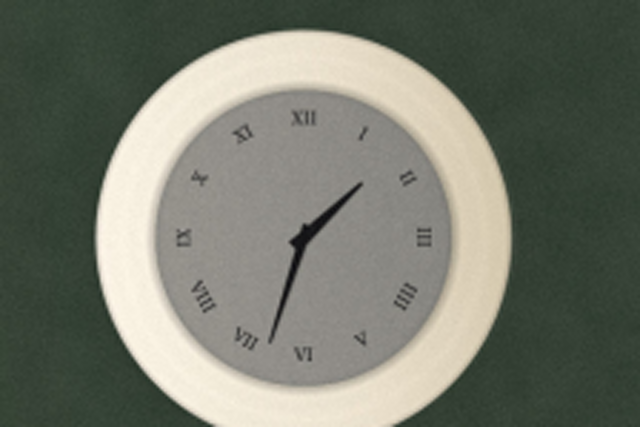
1:33
